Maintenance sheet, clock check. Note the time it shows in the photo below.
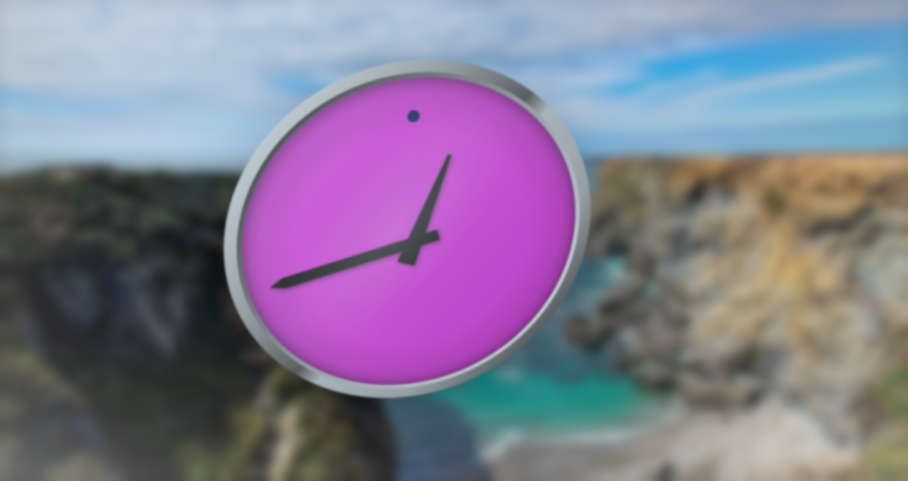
12:43
